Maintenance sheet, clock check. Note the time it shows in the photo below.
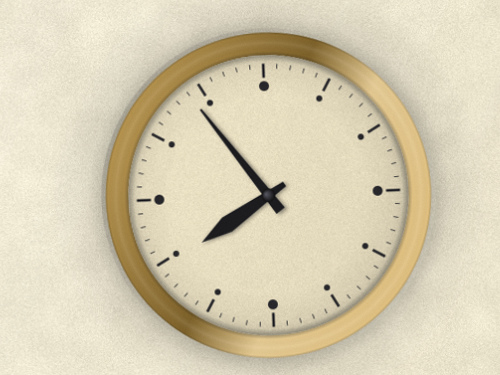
7:54
